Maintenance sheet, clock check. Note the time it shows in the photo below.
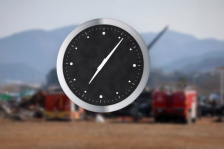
7:06
